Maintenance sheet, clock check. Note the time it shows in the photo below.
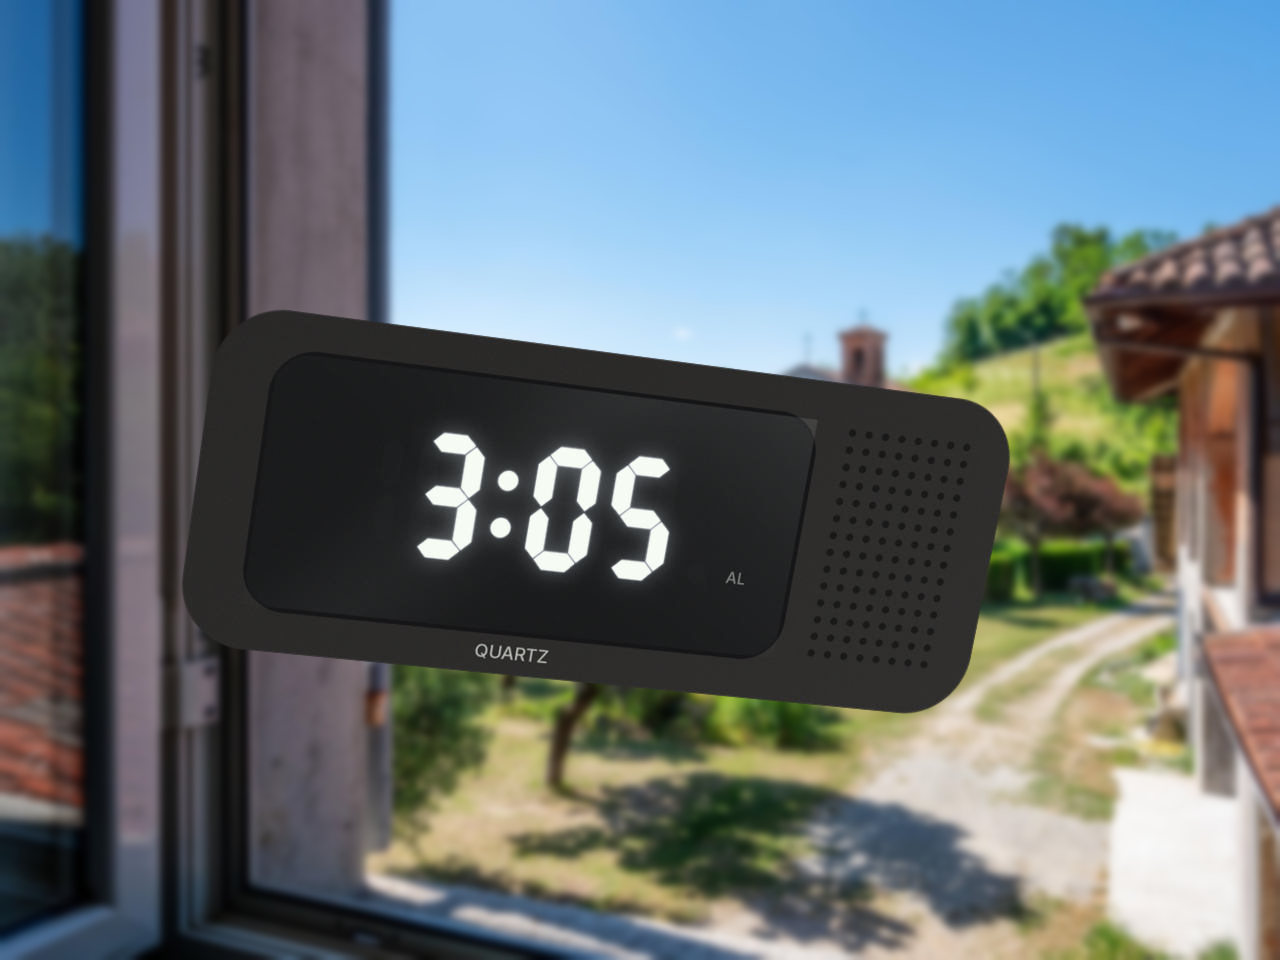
3:05
